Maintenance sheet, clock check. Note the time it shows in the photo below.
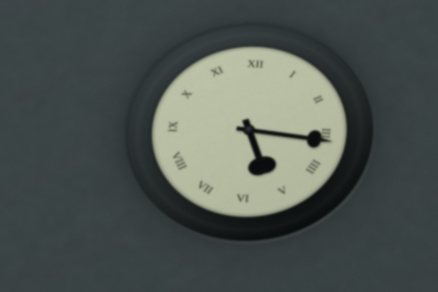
5:16
